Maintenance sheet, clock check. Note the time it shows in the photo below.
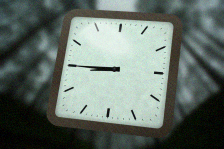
8:45
